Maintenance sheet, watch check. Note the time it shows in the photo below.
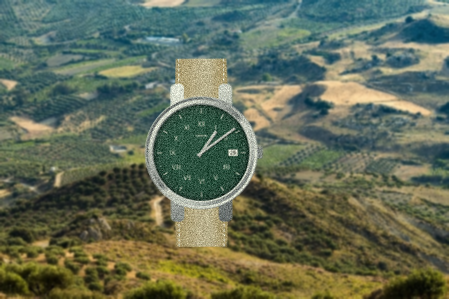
1:09
